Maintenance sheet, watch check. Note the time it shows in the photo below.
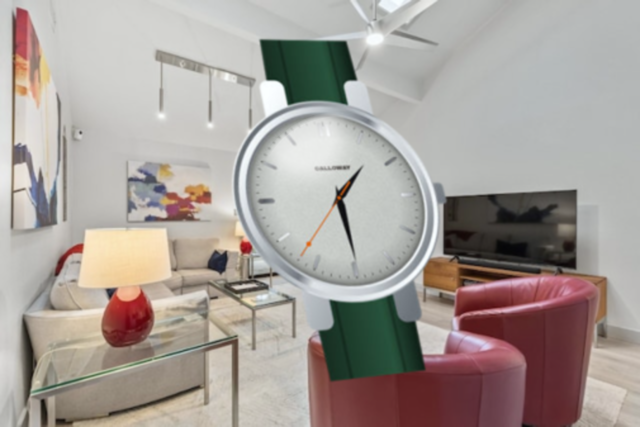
1:29:37
